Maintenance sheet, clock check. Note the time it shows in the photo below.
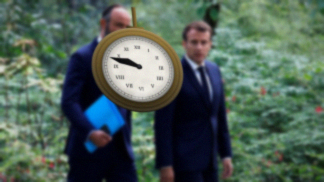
9:48
